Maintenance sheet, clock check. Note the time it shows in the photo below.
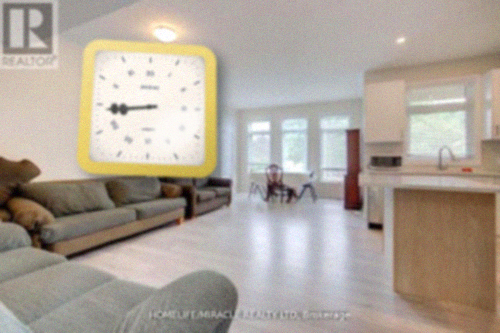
8:44
